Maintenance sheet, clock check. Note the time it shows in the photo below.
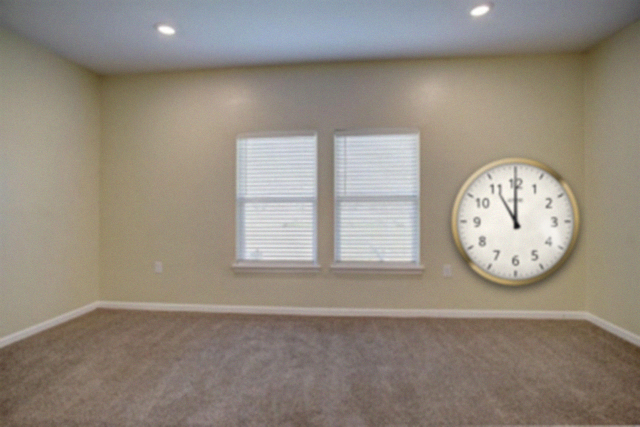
11:00
